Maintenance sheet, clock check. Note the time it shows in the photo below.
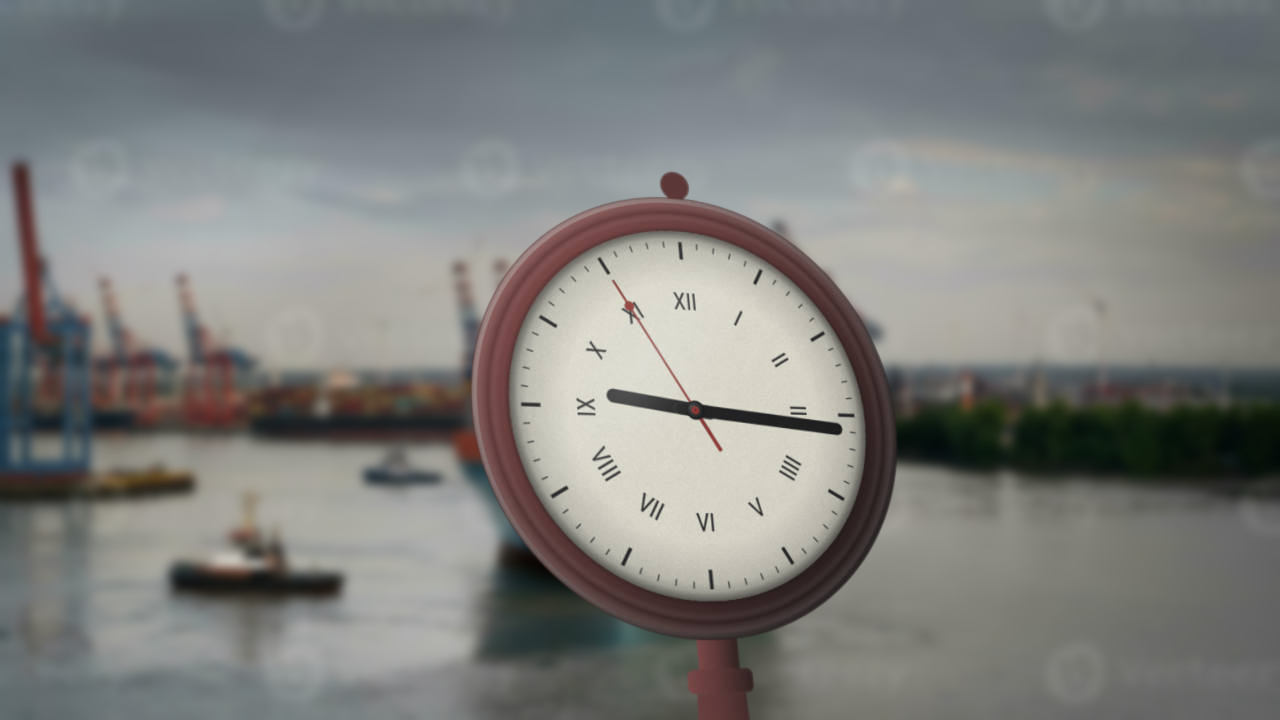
9:15:55
